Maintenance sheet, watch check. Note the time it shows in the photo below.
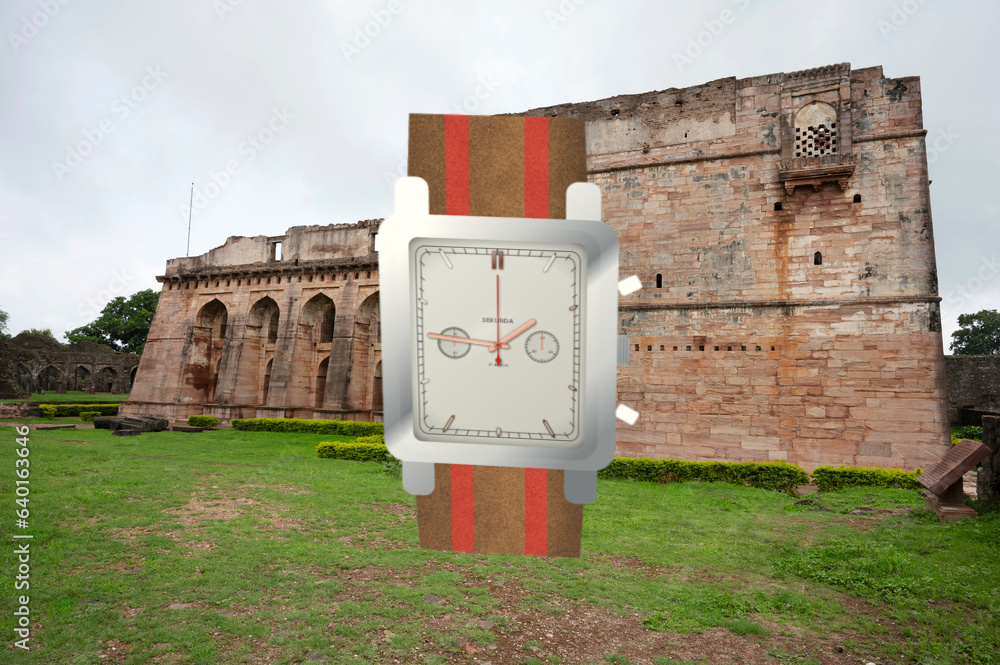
1:46
